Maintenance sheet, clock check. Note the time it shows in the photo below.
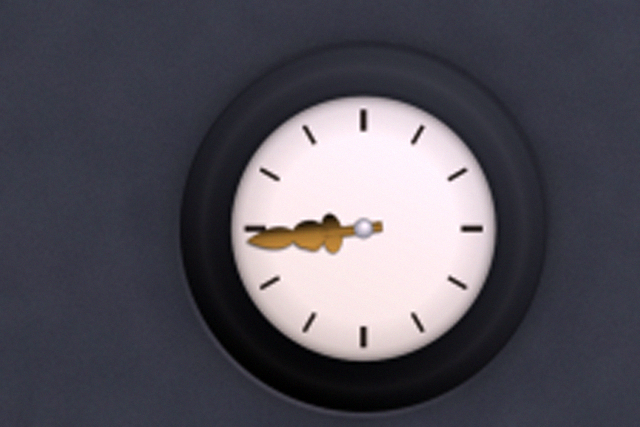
8:44
